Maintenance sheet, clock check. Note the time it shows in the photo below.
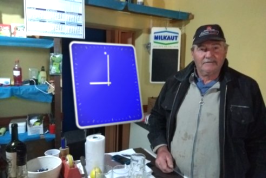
9:01
